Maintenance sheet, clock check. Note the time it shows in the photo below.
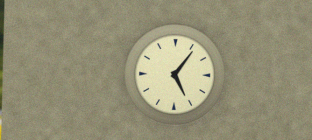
5:06
